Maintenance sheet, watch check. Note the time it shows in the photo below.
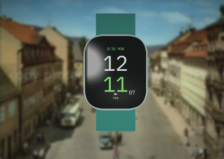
12:11
